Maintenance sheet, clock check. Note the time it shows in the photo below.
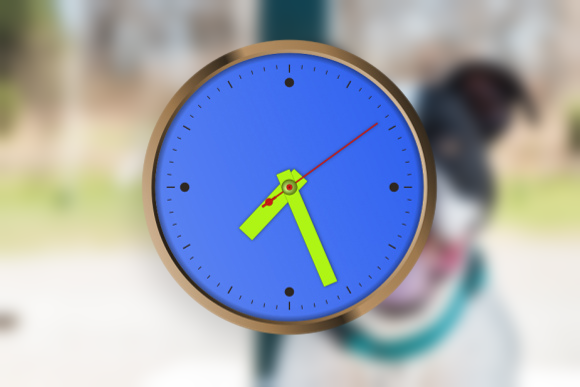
7:26:09
